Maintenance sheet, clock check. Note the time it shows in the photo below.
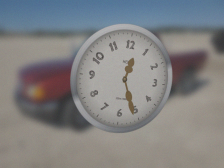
12:26
